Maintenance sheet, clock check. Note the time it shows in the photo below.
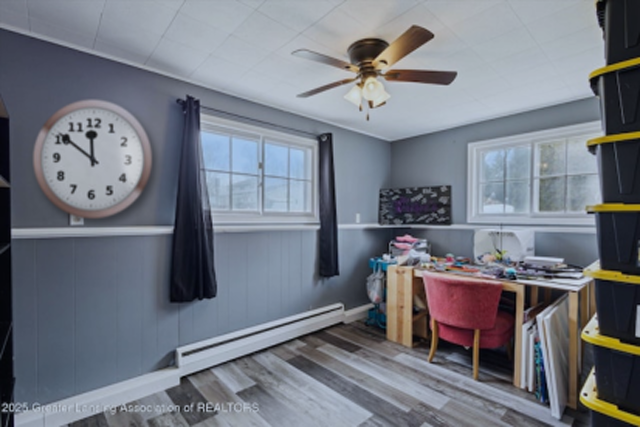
11:51
